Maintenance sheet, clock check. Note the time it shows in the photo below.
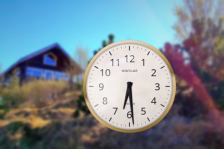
6:29
